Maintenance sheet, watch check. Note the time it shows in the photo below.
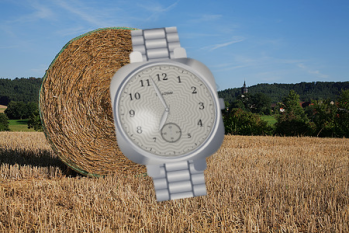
6:57
